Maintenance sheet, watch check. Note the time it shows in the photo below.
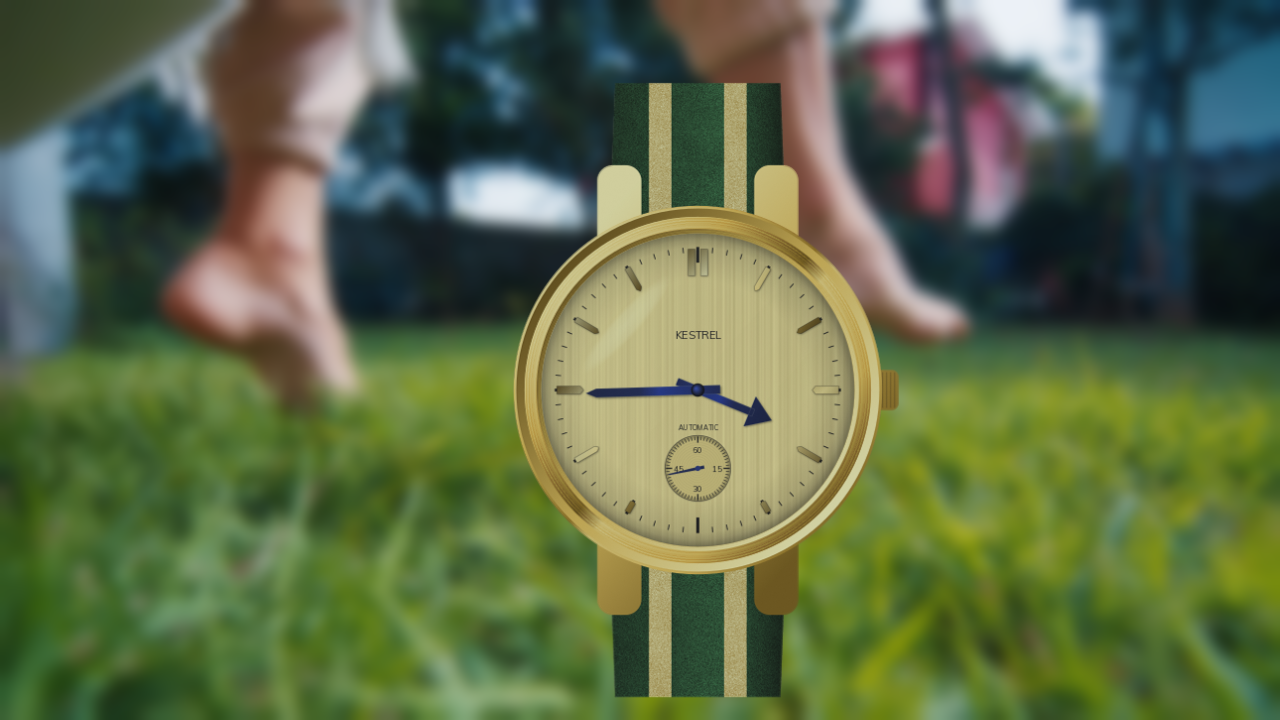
3:44:43
